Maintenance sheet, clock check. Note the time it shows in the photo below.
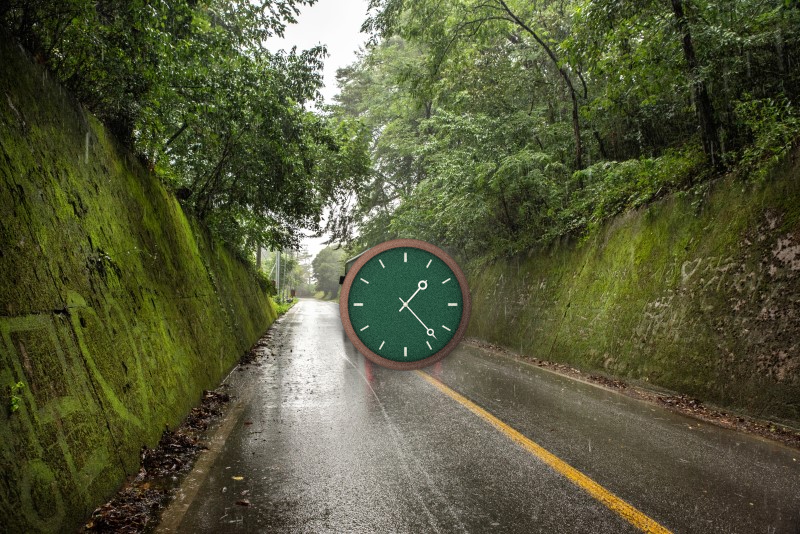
1:23
